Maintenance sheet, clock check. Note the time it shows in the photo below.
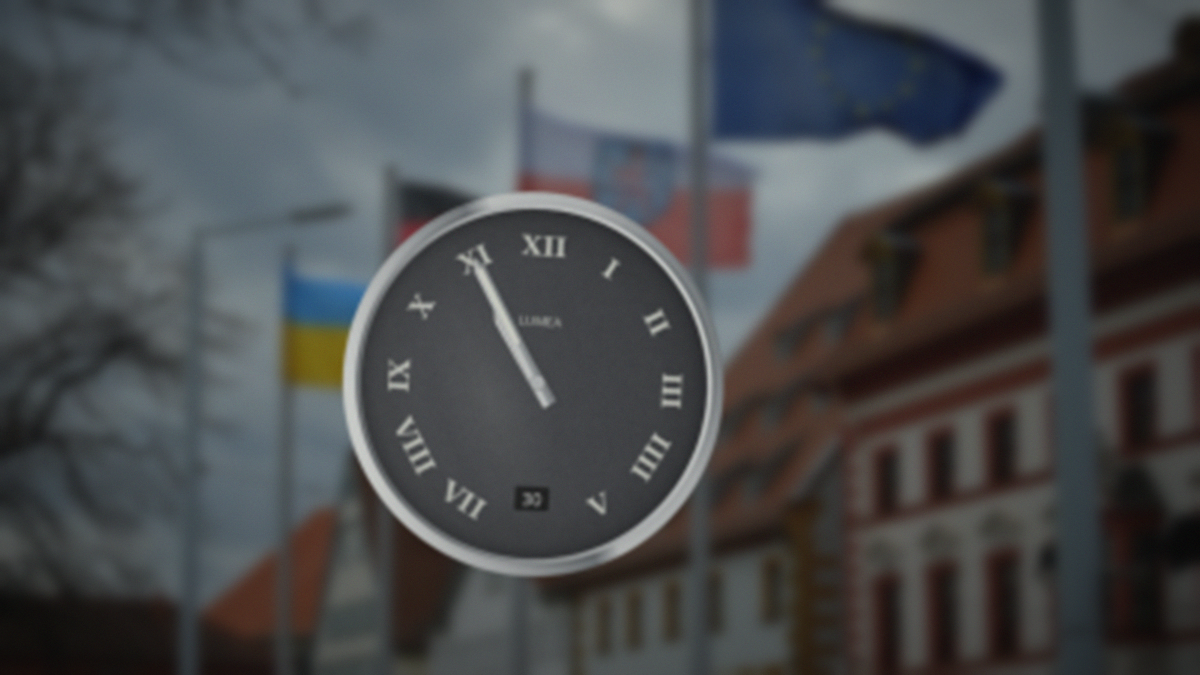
10:55
